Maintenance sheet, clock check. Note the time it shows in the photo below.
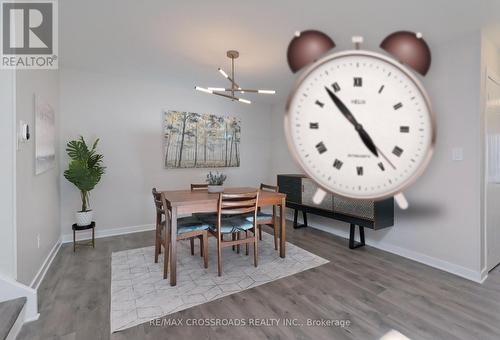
4:53:23
